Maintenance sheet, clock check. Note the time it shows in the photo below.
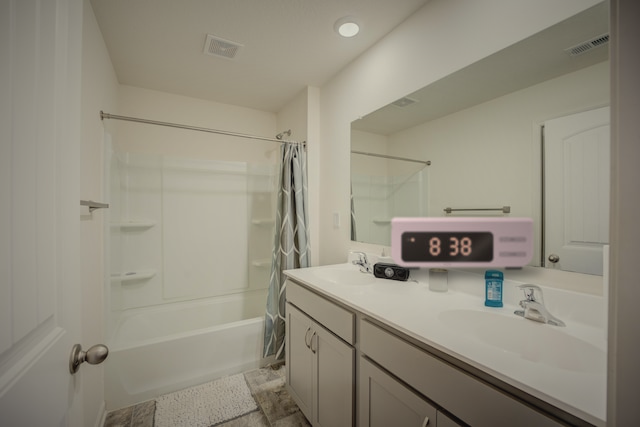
8:38
